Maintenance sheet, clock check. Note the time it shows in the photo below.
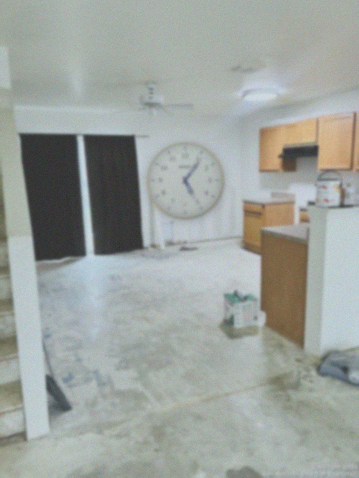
5:06
